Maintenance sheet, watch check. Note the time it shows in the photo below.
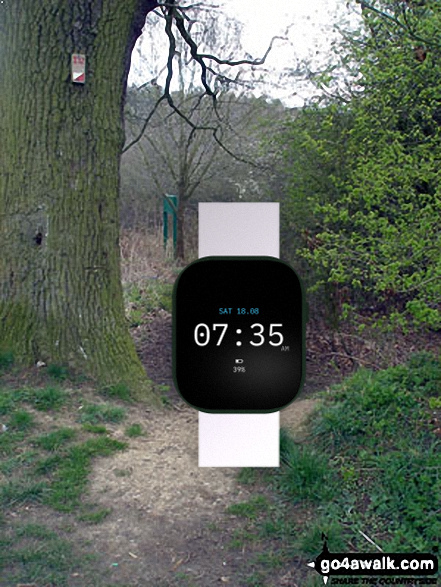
7:35
